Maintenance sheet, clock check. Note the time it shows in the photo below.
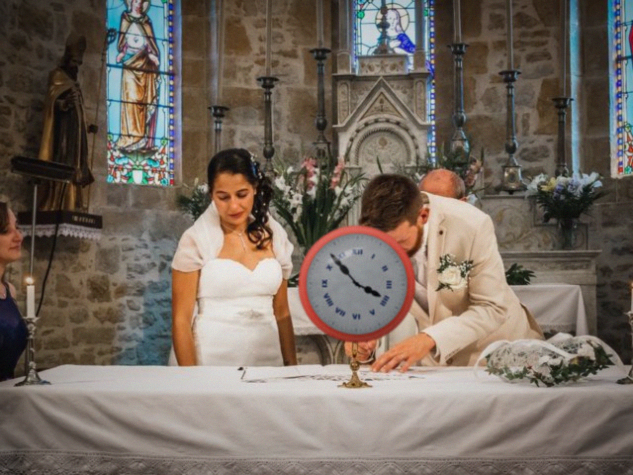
3:53
